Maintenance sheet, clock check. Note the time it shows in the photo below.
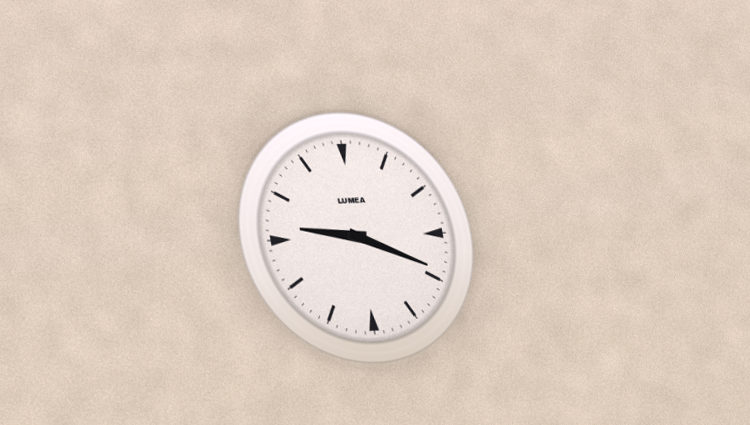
9:19
